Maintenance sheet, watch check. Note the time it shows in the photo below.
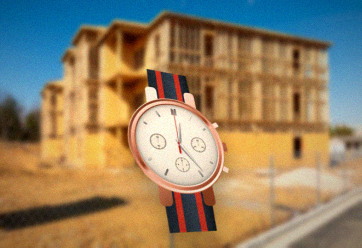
12:24
